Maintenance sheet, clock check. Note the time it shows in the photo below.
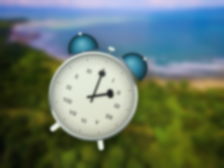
2:00
